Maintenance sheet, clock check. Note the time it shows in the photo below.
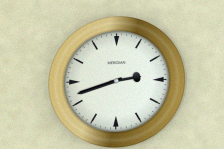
2:42
